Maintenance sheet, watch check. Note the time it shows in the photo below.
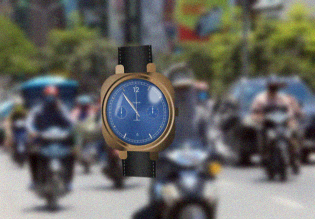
10:54
